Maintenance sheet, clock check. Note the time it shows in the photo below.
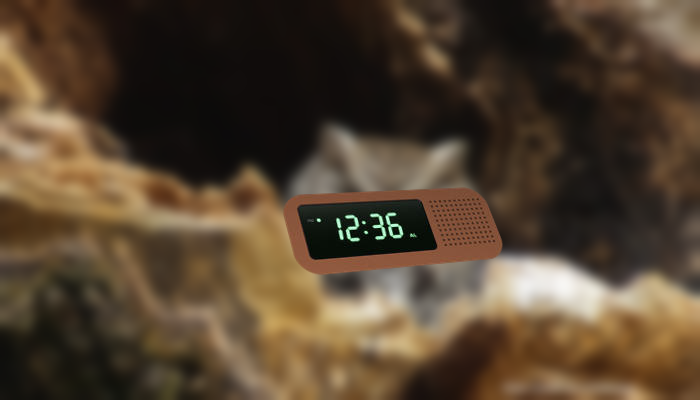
12:36
